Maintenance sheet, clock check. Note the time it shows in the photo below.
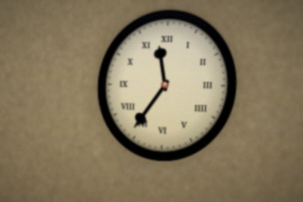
11:36
